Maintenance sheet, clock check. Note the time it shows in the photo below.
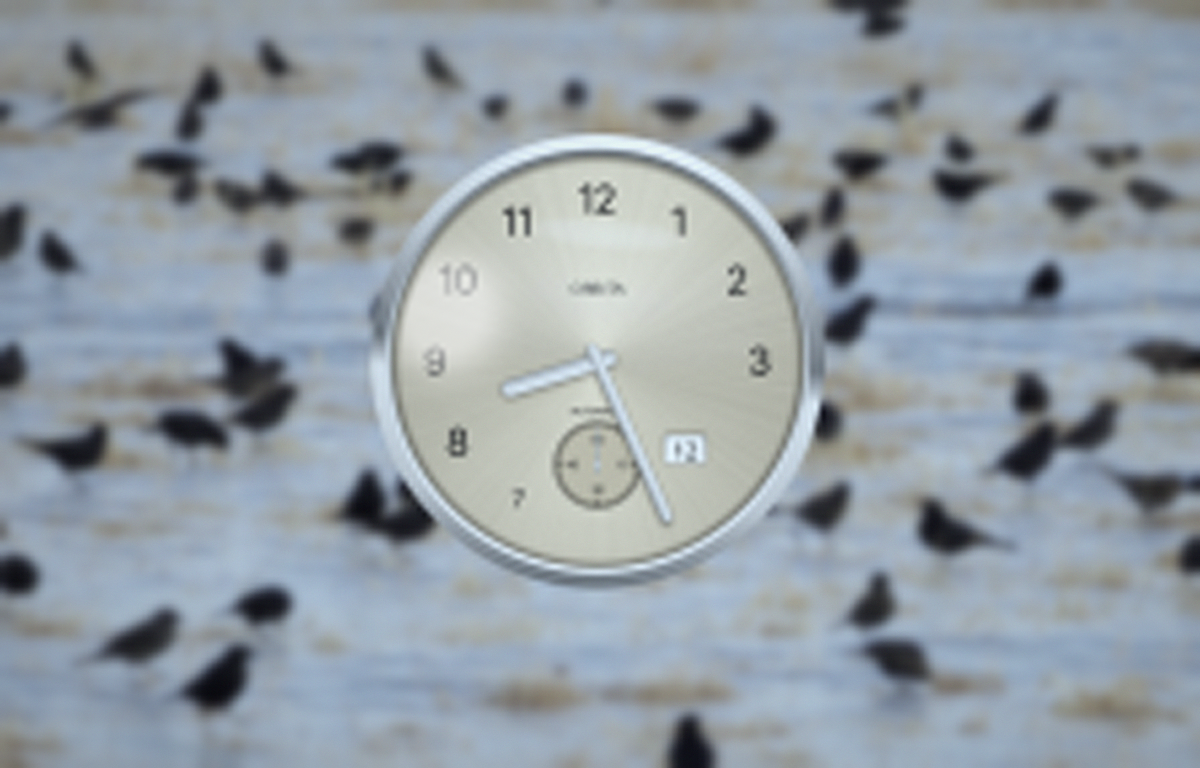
8:26
